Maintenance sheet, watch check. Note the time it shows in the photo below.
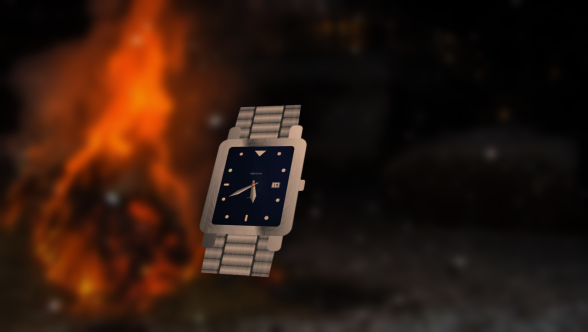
5:40
